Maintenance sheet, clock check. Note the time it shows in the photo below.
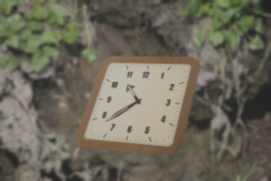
10:38
